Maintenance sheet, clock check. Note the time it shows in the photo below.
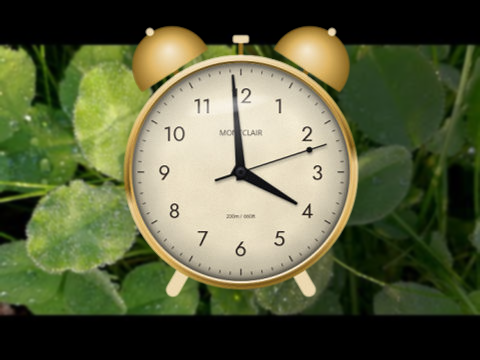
3:59:12
